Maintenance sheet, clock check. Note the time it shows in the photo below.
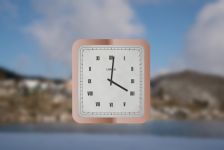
4:01
